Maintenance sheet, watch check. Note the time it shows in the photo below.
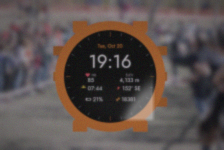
19:16
